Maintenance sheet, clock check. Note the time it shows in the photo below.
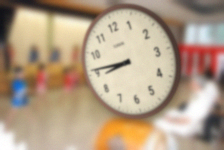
8:46
